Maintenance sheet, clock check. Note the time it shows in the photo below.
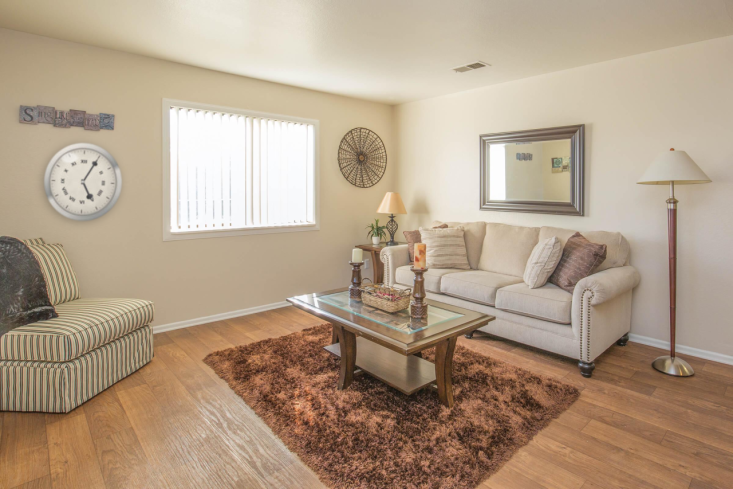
5:05
